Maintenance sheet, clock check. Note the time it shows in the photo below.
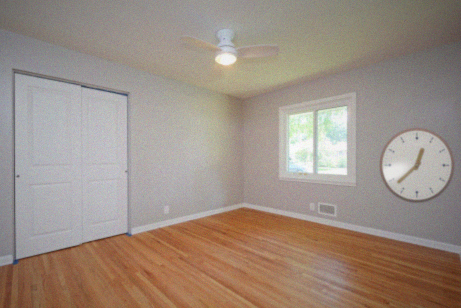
12:38
